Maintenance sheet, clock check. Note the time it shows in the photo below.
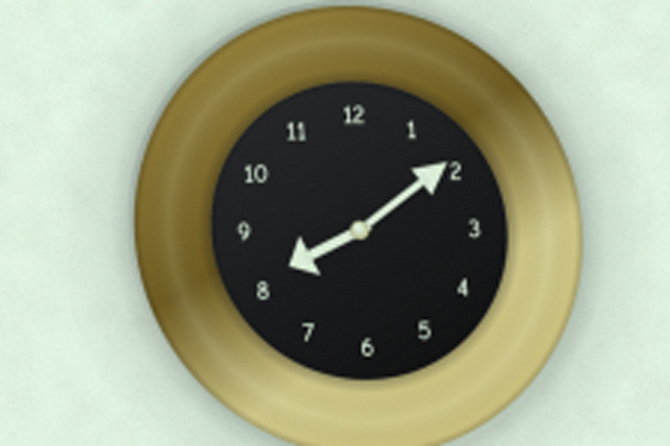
8:09
